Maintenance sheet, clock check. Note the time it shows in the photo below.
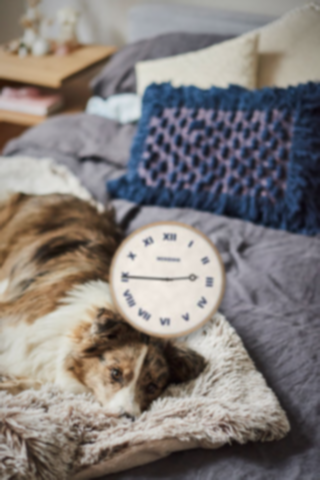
2:45
